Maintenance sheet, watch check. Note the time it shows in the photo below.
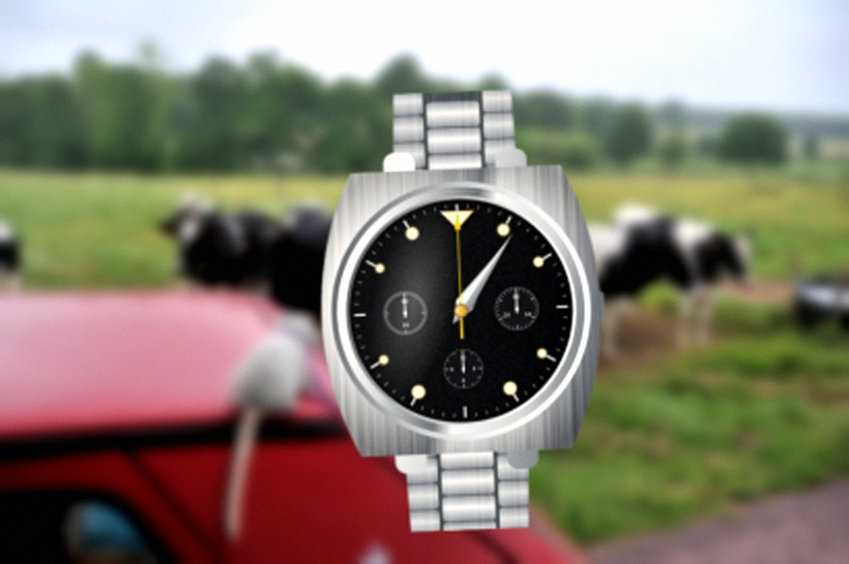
1:06
